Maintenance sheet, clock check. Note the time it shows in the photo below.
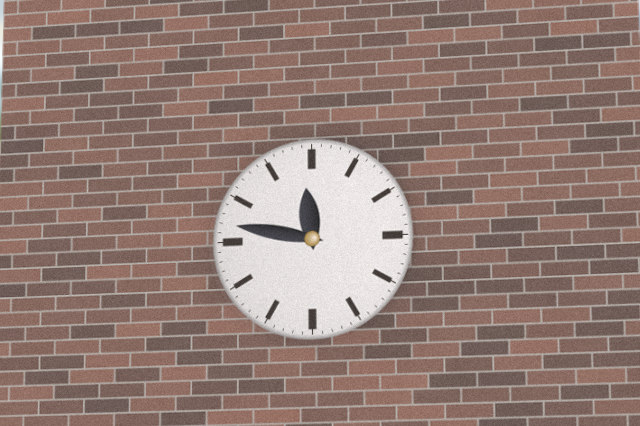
11:47
